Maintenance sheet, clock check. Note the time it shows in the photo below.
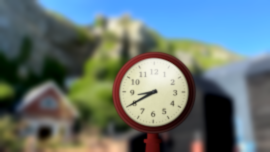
8:40
